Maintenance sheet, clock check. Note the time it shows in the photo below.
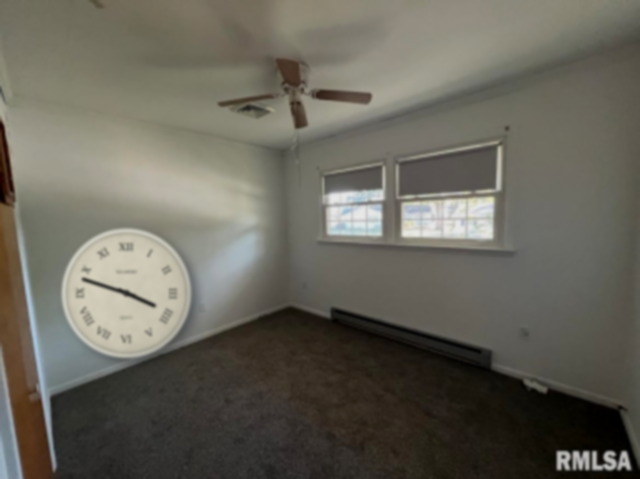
3:48
